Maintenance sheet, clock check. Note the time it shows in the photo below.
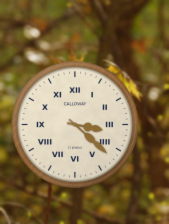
3:22
